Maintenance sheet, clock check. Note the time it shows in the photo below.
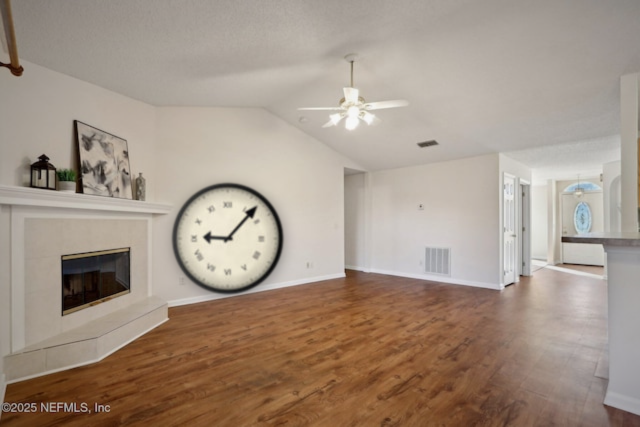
9:07
